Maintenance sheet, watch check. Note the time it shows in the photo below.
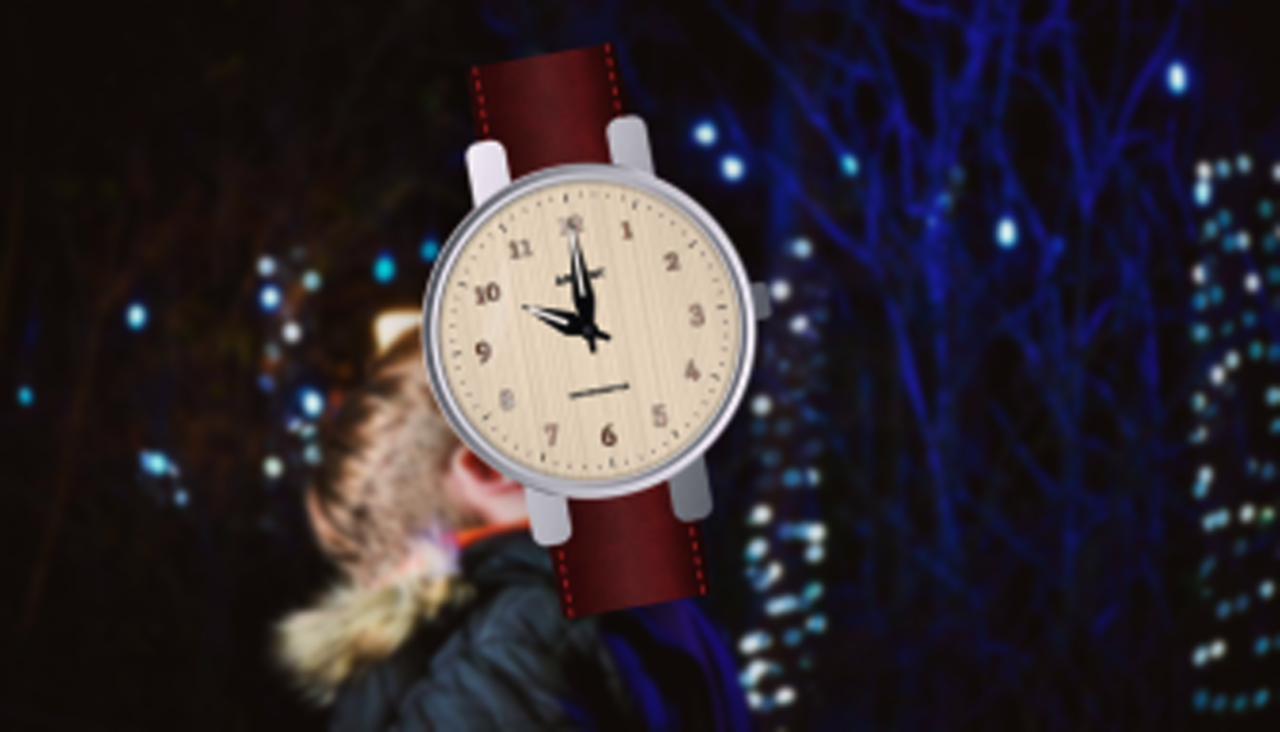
10:00
